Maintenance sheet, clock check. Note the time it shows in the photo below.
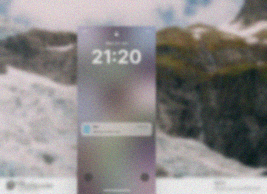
21:20
